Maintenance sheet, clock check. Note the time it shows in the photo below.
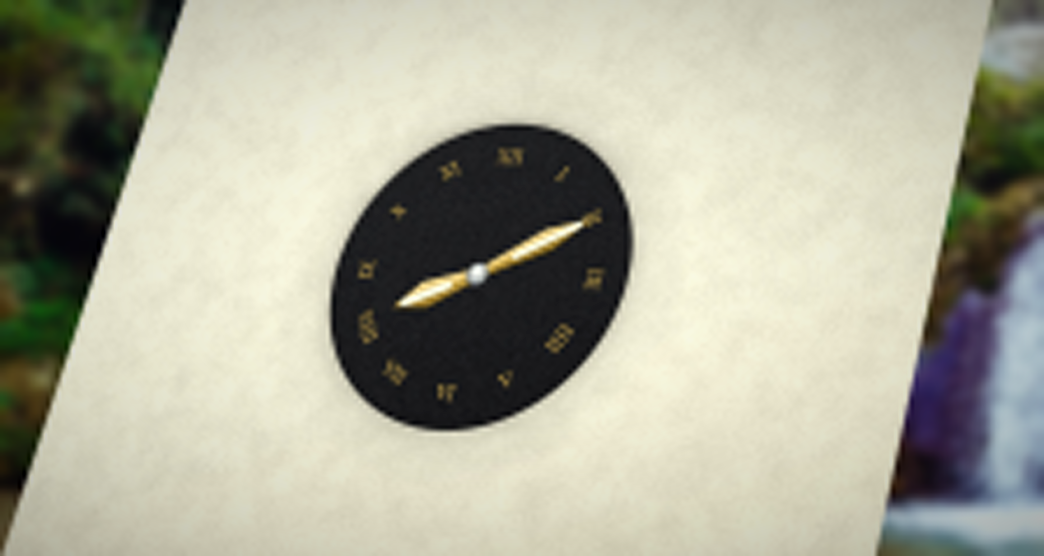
8:10
